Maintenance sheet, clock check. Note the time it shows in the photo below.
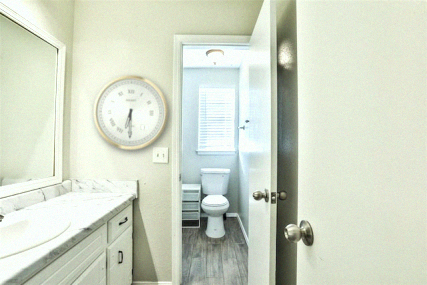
6:30
